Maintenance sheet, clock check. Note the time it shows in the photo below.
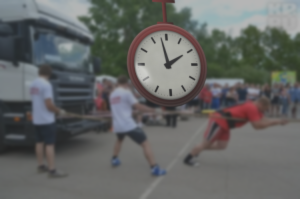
1:58
